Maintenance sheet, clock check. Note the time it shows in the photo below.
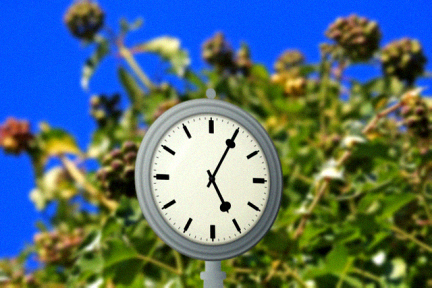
5:05
